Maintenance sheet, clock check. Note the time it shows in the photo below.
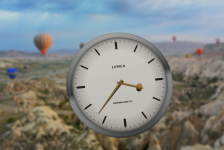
3:37
